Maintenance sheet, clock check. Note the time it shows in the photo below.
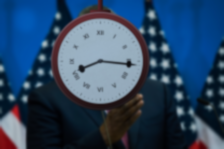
8:16
